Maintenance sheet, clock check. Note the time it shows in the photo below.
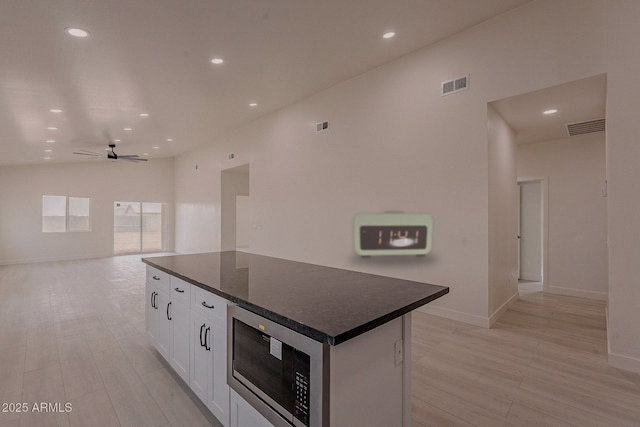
11:41
